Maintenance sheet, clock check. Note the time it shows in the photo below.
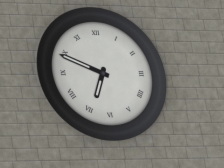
6:49
